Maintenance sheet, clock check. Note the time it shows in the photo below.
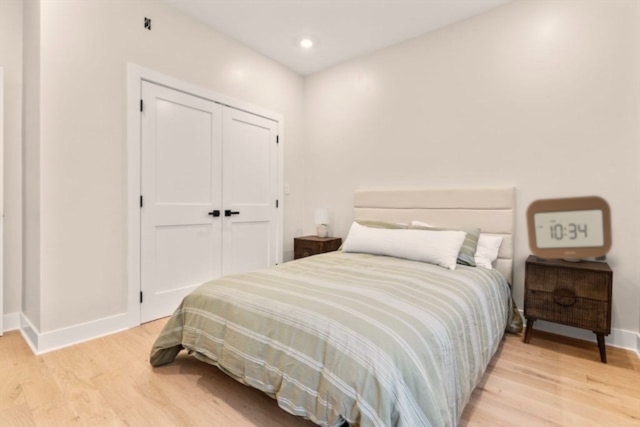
10:34
